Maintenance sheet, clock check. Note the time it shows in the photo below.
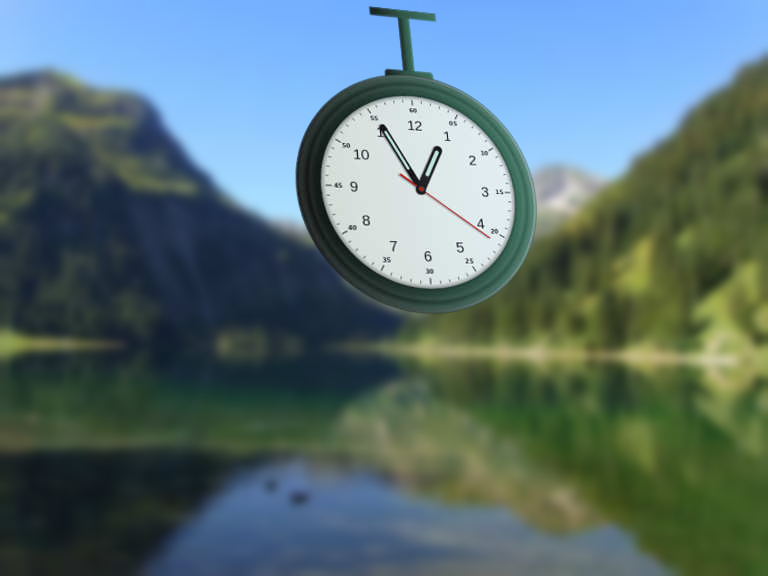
12:55:21
